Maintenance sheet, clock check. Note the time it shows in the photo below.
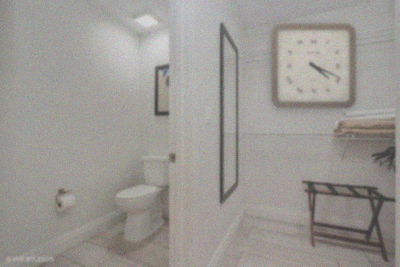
4:19
